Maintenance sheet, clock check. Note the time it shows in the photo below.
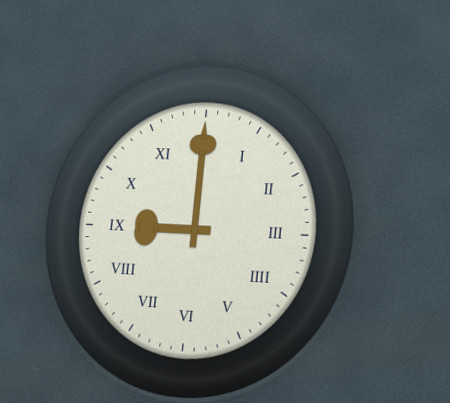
9:00
